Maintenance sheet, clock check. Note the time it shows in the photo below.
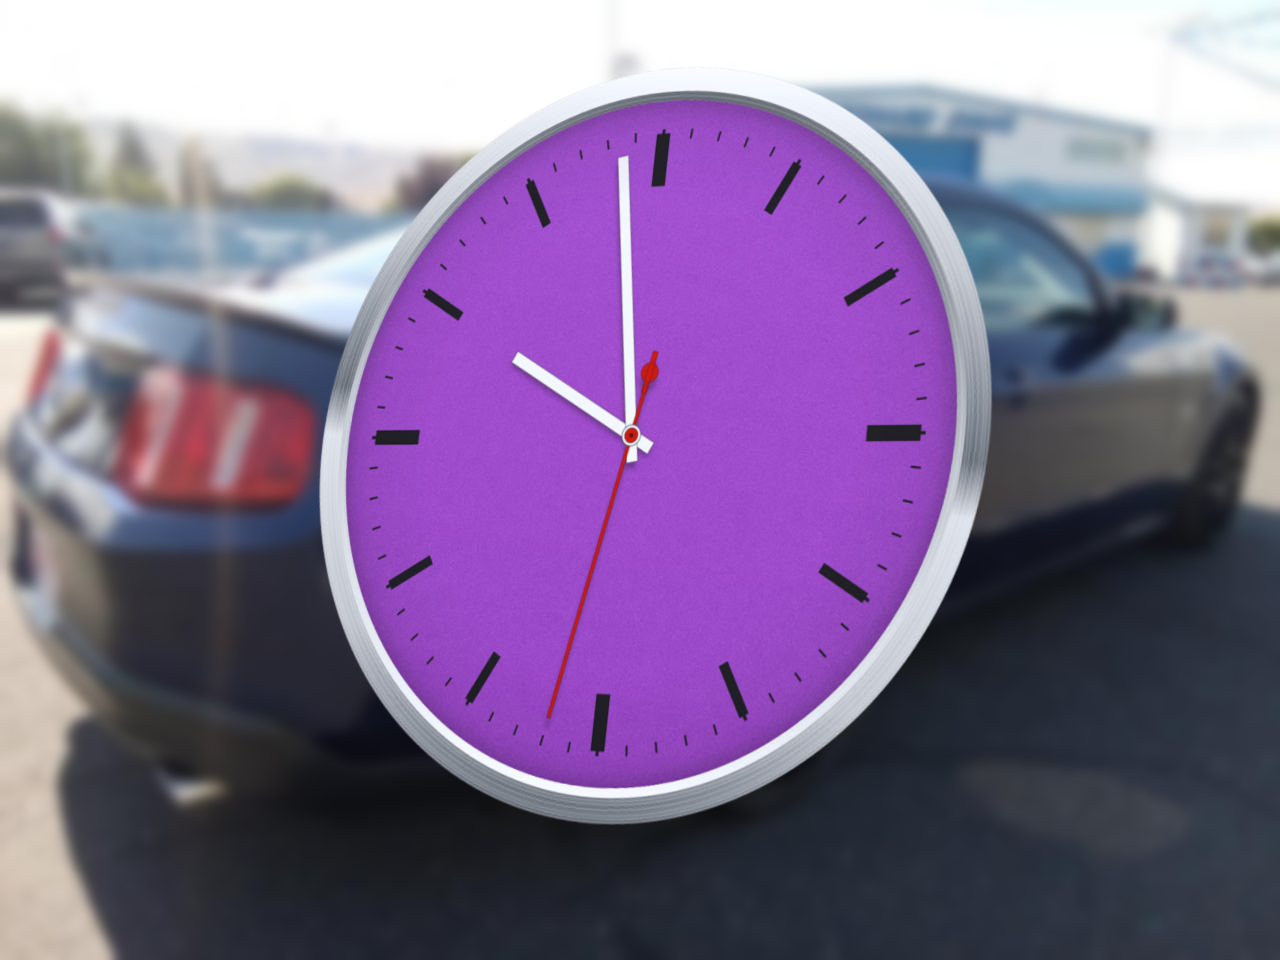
9:58:32
